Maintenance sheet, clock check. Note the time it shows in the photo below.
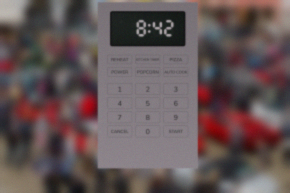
8:42
